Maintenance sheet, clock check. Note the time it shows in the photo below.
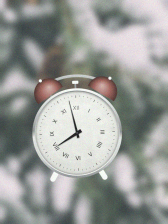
7:58
